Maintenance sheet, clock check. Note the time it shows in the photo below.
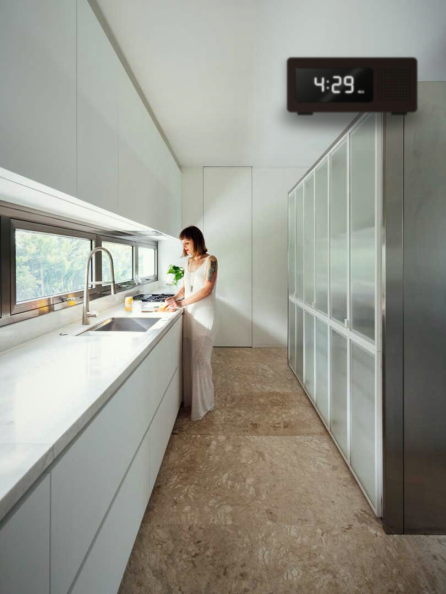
4:29
